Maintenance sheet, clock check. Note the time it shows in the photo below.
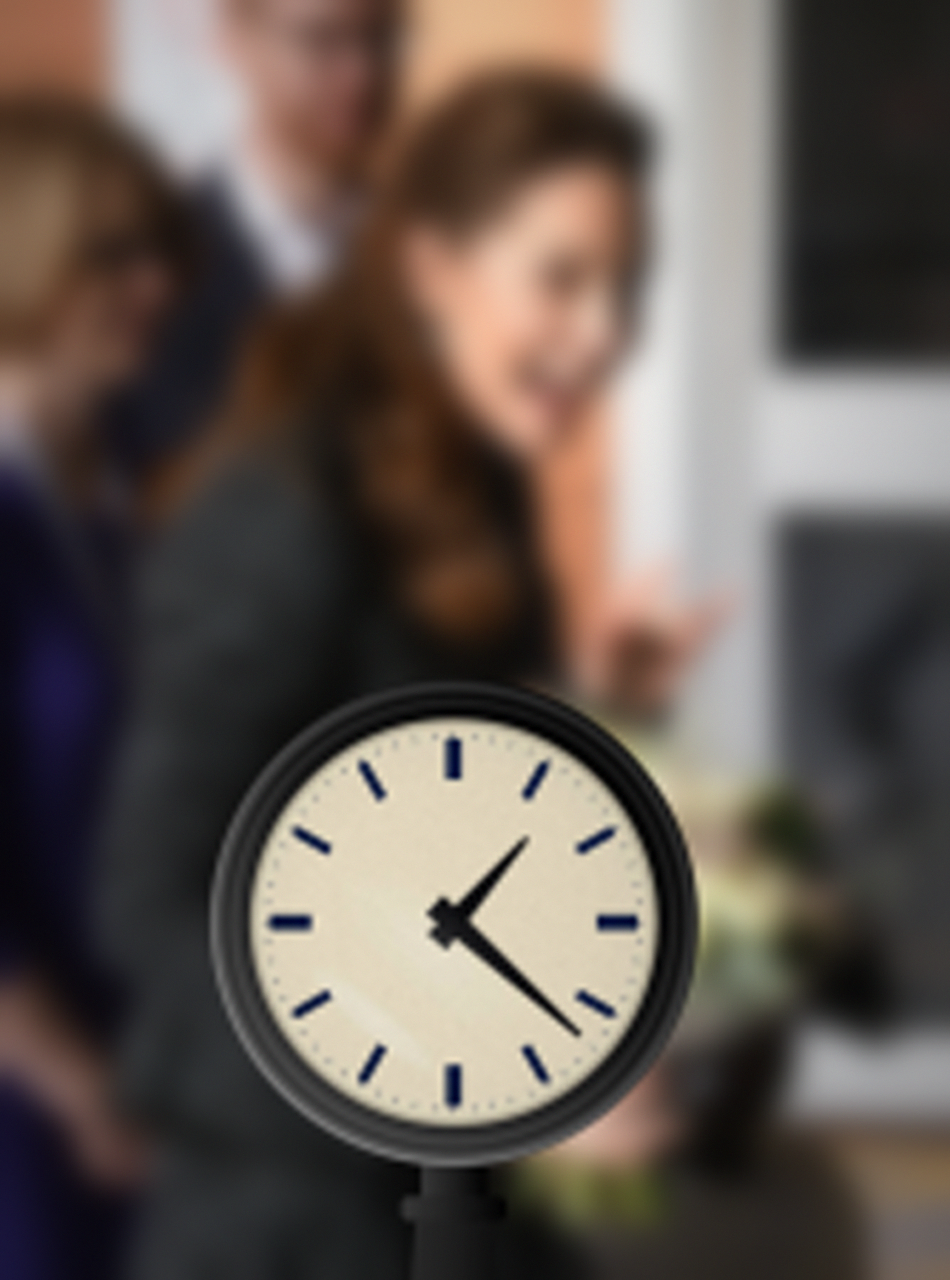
1:22
